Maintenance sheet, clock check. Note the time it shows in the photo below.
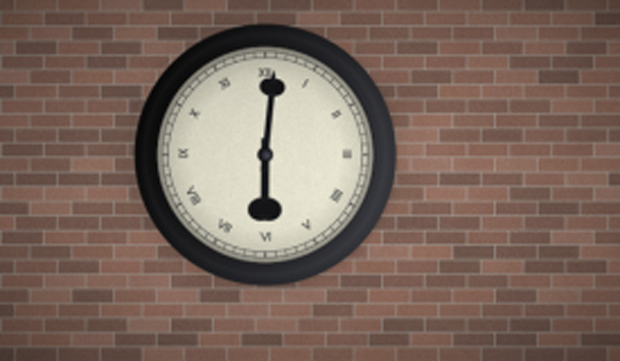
6:01
